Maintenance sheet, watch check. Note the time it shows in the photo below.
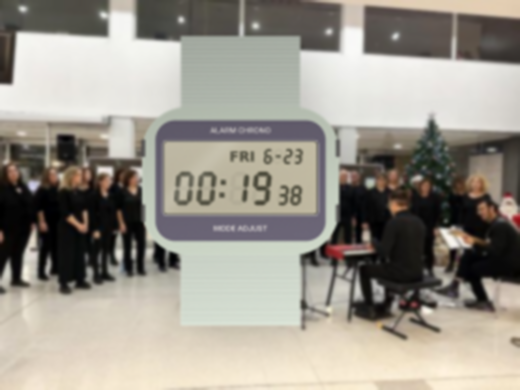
0:19:38
